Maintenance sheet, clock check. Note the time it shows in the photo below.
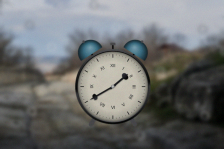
1:40
